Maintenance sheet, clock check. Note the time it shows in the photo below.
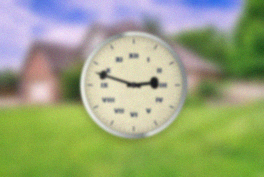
2:48
